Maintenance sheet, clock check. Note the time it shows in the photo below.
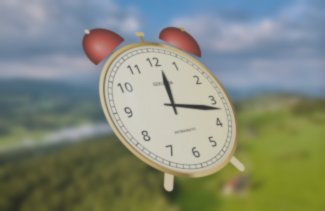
12:17
